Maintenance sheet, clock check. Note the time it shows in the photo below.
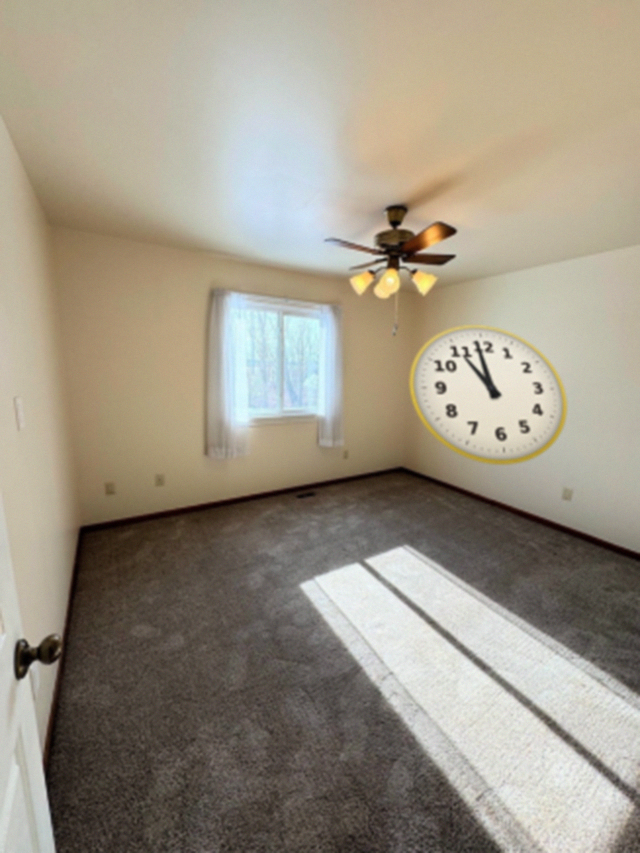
10:59
